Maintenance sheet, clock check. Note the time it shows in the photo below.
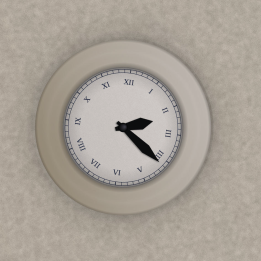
2:21
